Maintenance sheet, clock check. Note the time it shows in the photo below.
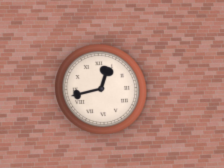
12:43
